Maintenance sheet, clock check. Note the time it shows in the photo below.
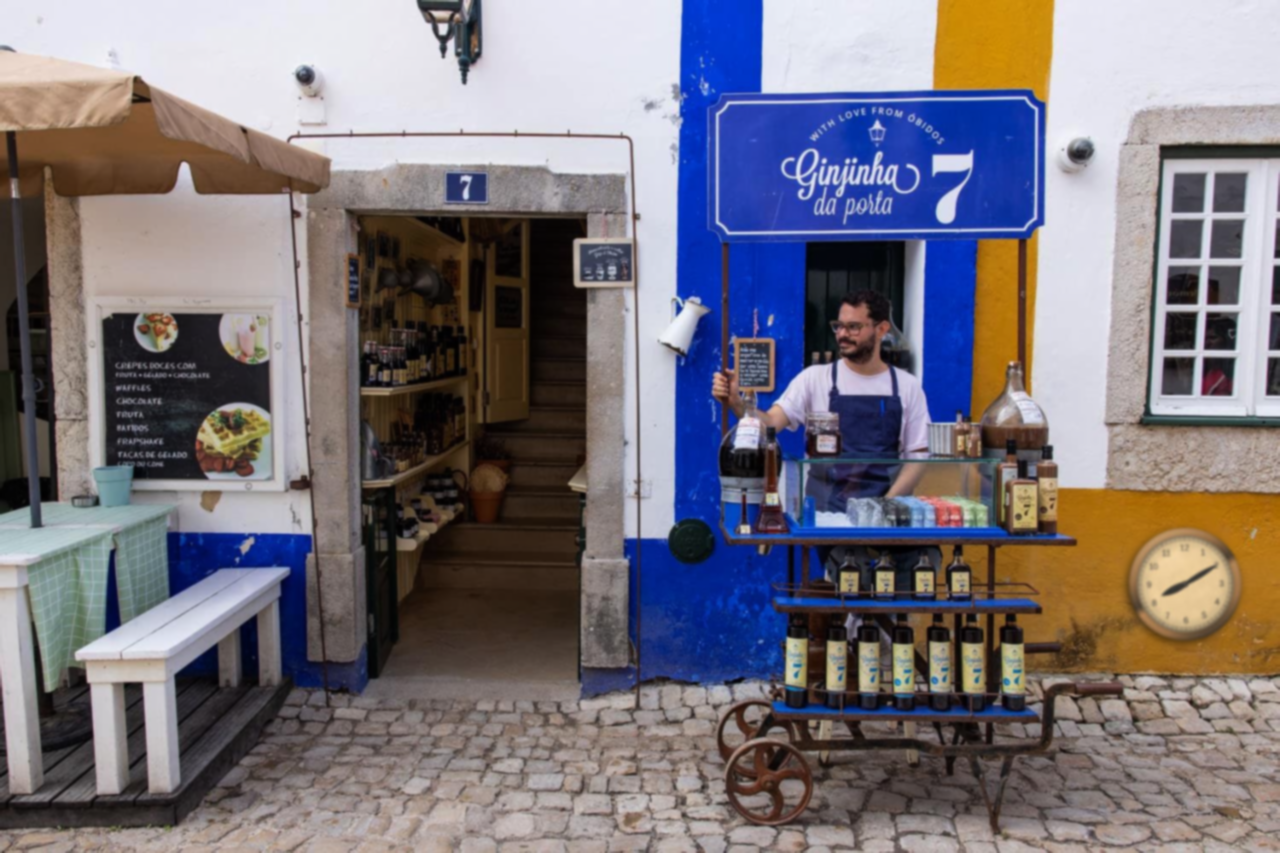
8:10
